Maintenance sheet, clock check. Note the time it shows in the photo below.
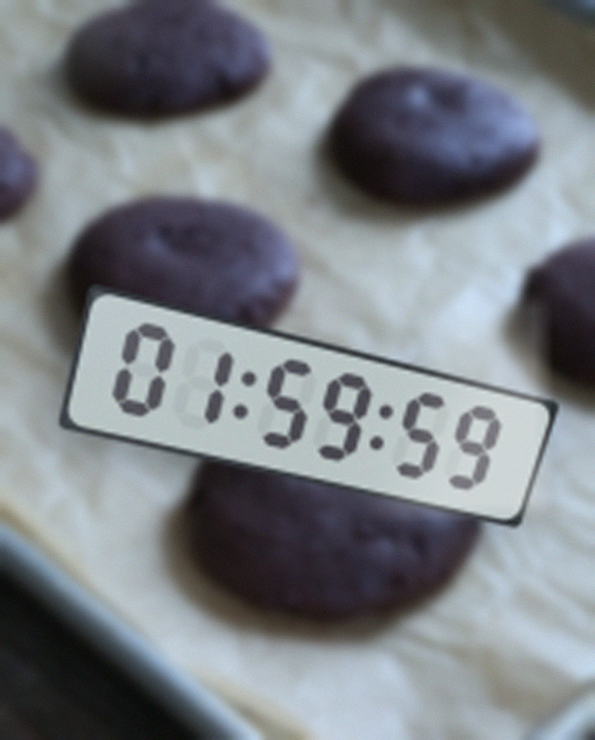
1:59:59
